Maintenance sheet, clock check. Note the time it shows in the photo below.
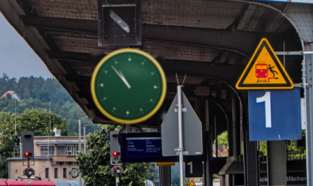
10:53
